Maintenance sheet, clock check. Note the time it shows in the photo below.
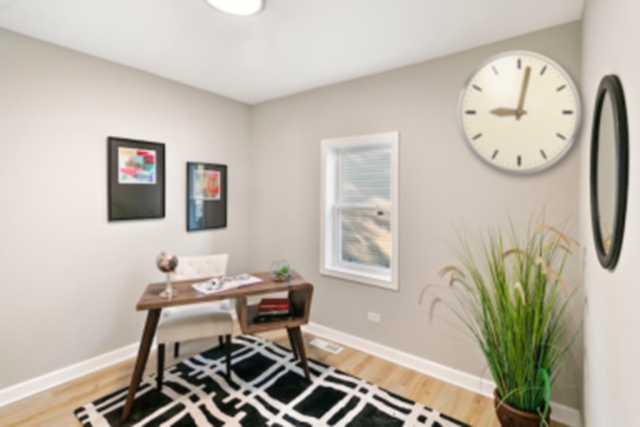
9:02
